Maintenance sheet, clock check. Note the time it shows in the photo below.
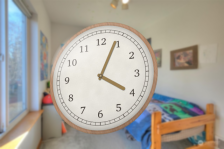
4:04
